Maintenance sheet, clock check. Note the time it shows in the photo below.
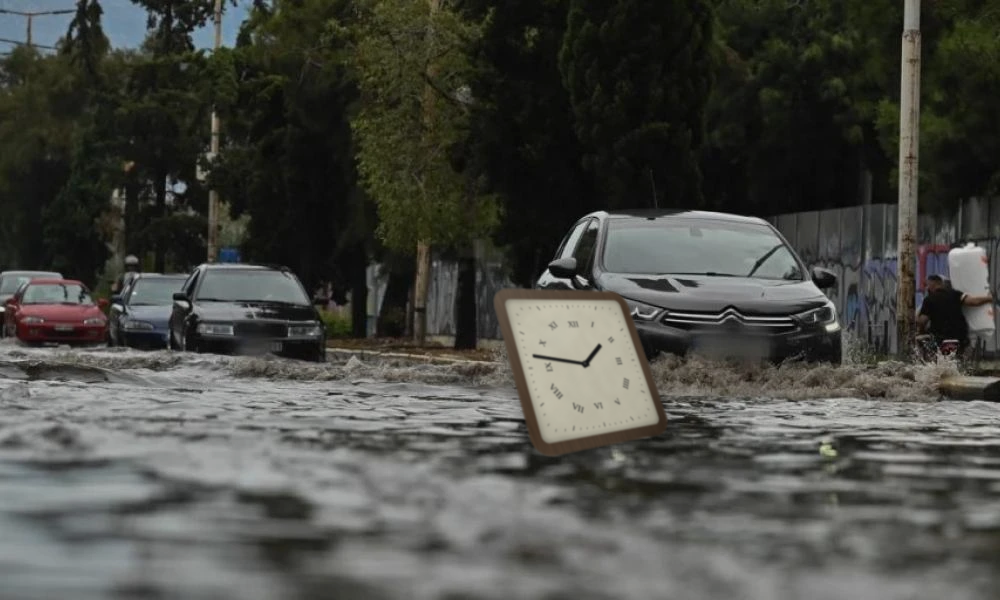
1:47
